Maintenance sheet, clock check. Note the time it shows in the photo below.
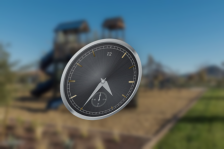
4:35
